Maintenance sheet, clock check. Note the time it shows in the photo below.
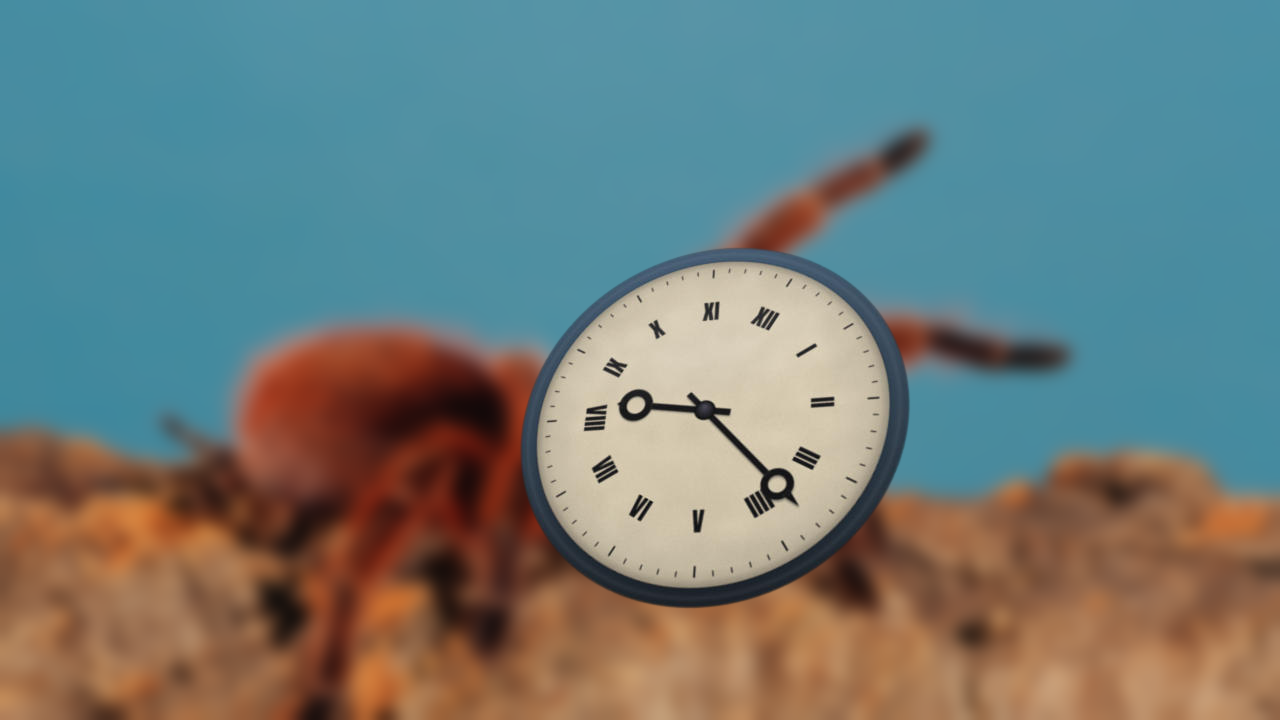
8:18
